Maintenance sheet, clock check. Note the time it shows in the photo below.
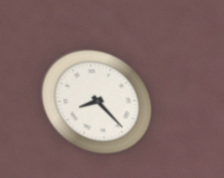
8:24
